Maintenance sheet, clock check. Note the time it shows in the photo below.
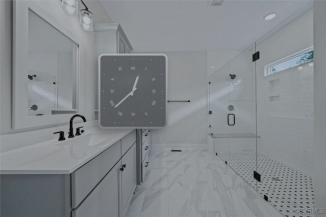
12:38
